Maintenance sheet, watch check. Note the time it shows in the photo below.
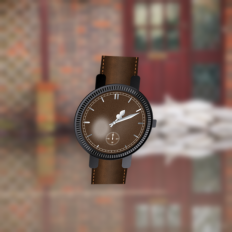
1:11
